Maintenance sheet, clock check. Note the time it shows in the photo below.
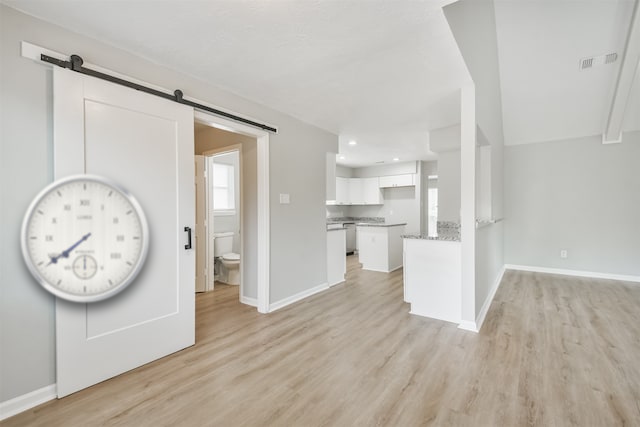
7:39
